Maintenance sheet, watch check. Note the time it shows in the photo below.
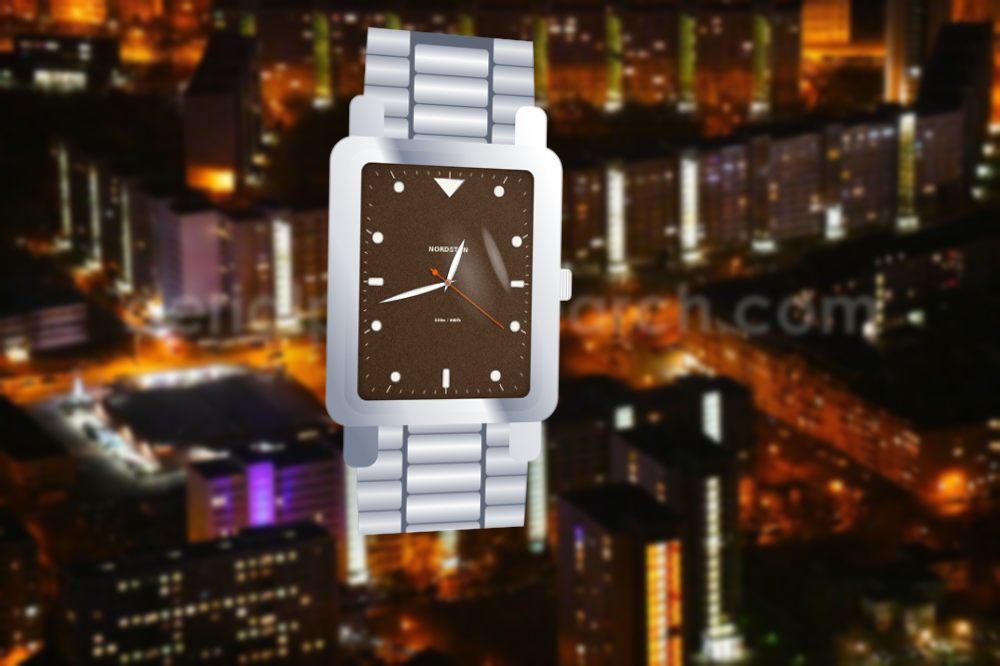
12:42:21
